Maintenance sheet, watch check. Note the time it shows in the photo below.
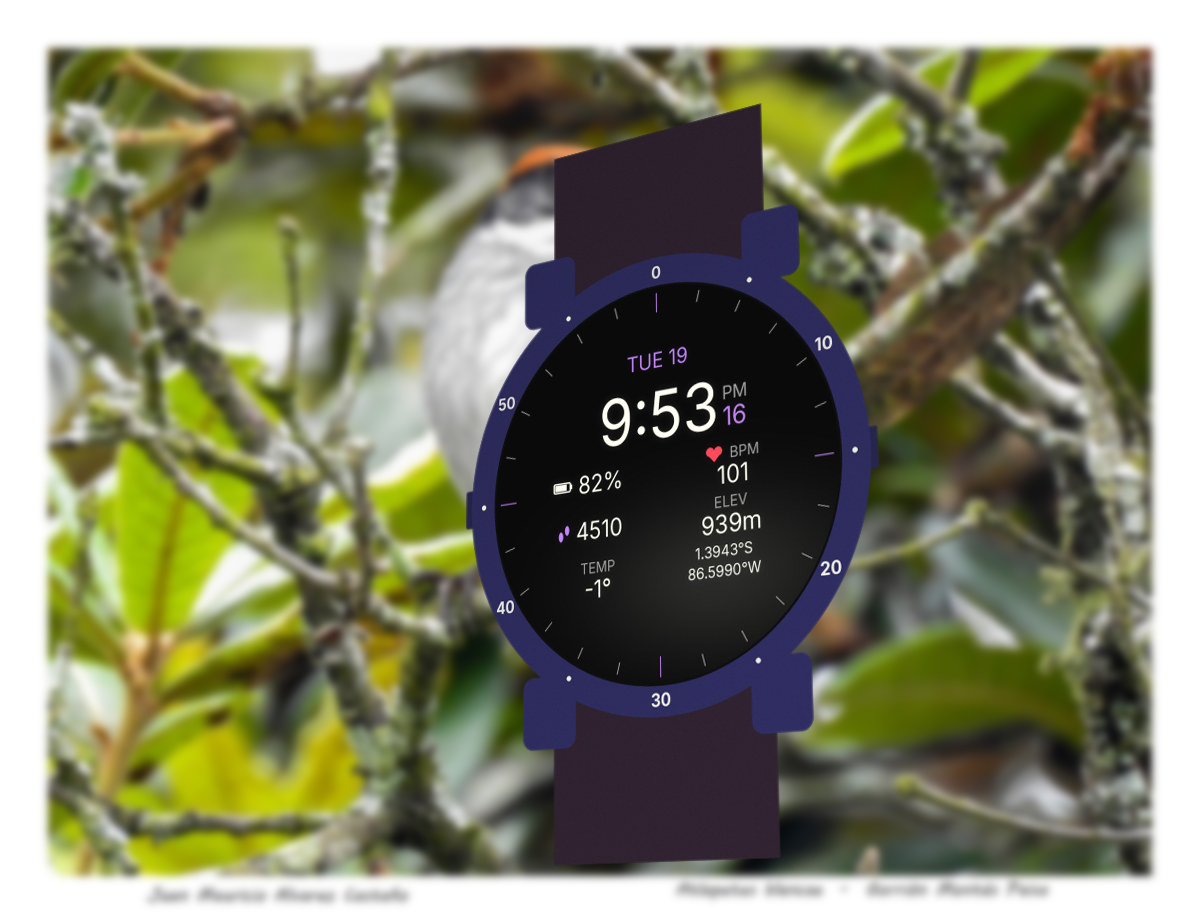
9:53:16
